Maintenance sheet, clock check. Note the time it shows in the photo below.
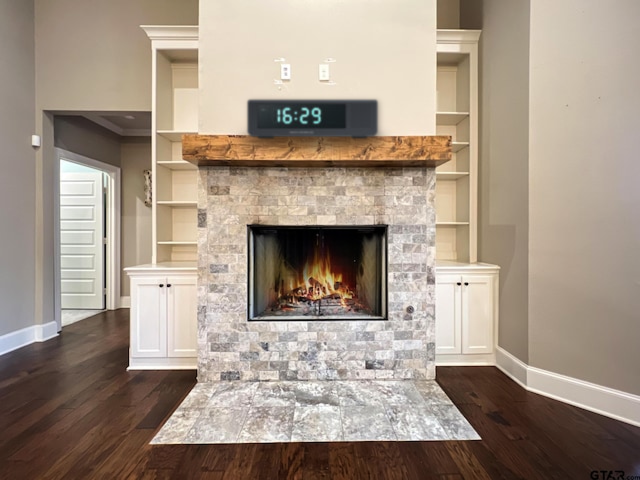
16:29
